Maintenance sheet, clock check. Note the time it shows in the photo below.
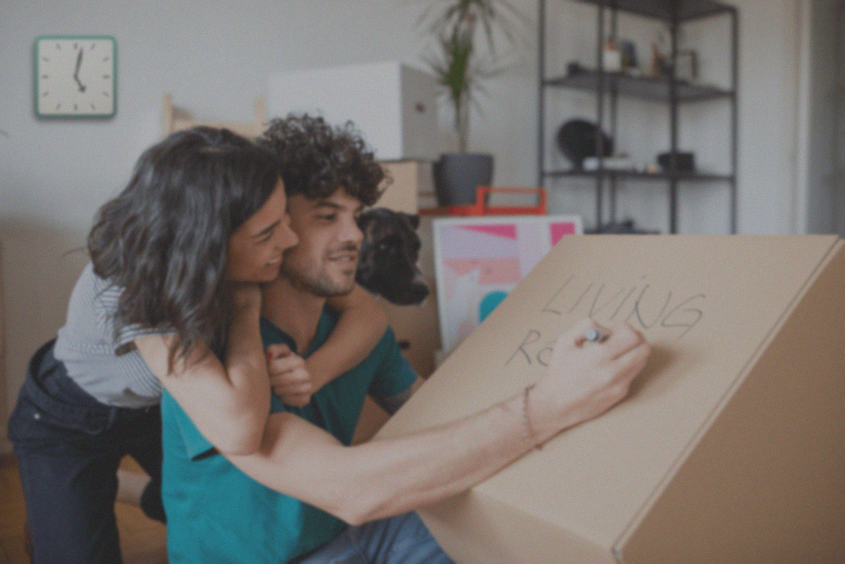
5:02
